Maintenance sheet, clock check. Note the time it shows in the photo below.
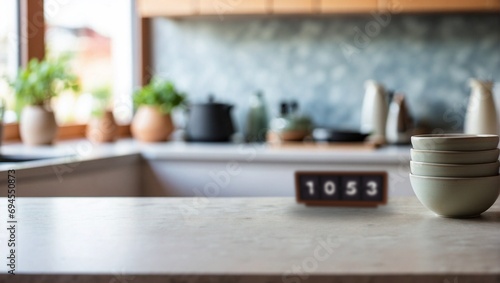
10:53
